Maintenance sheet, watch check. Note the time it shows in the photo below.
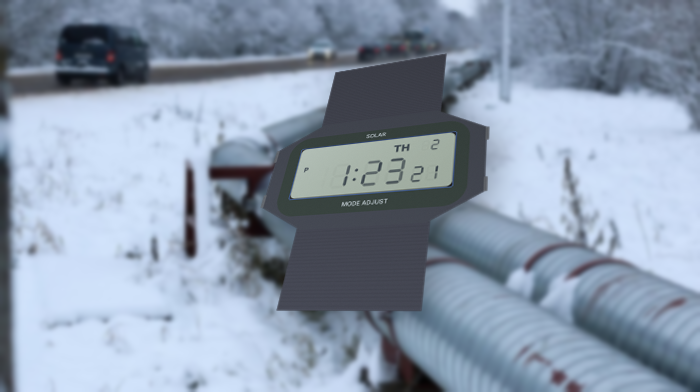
1:23:21
